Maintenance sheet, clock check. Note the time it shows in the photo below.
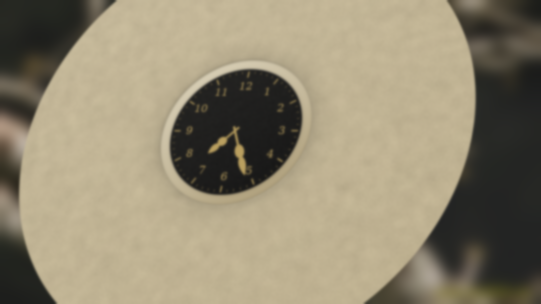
7:26
